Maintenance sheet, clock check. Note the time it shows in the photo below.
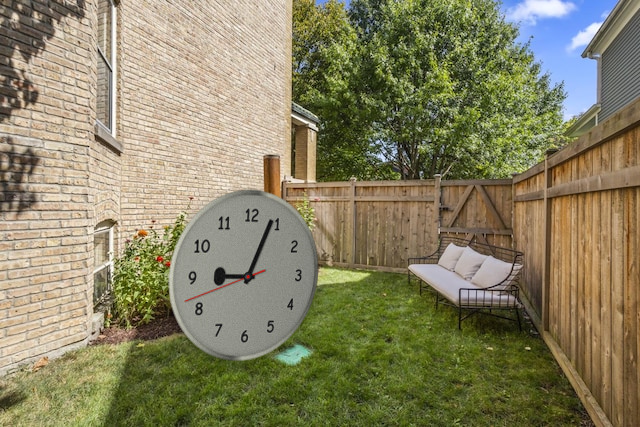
9:03:42
